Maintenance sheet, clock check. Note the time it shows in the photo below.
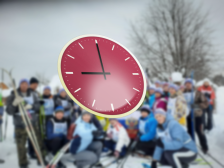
9:00
